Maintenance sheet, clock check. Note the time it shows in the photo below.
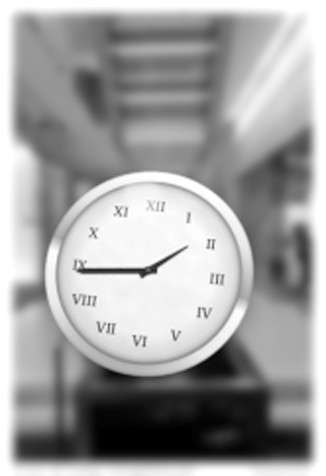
1:44
